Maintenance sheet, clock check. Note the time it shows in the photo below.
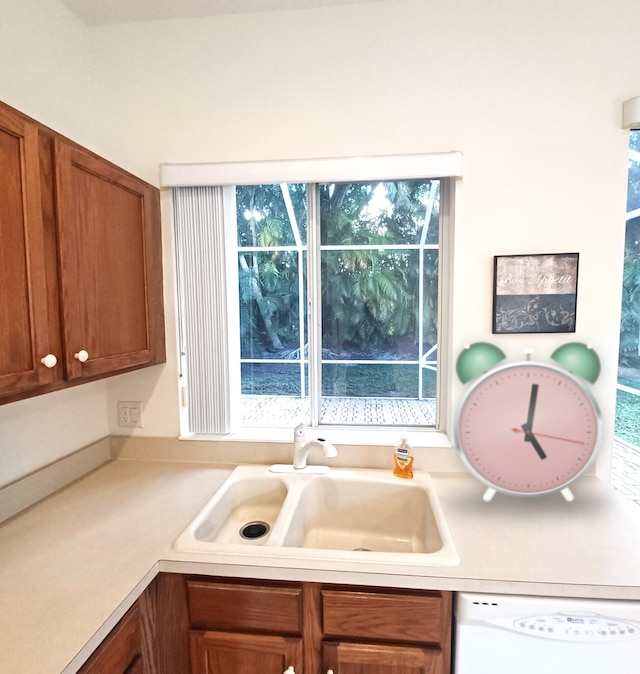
5:01:17
